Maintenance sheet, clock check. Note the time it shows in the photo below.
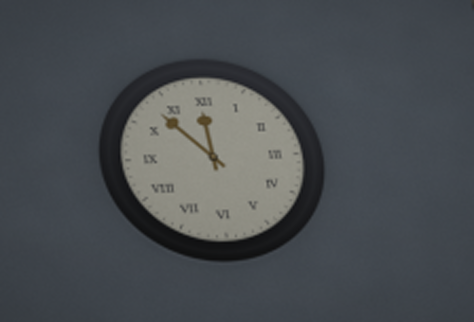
11:53
